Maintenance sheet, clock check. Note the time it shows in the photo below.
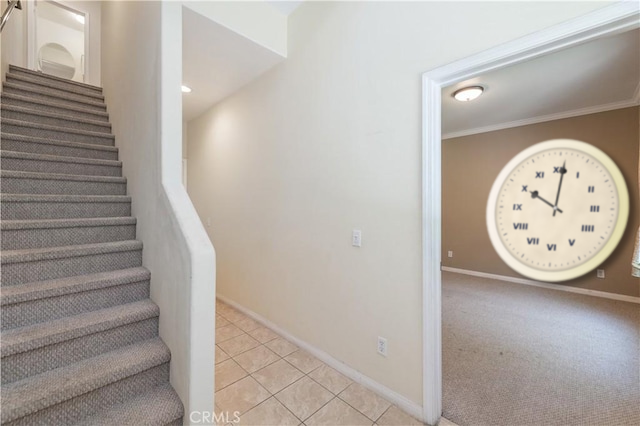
10:01
